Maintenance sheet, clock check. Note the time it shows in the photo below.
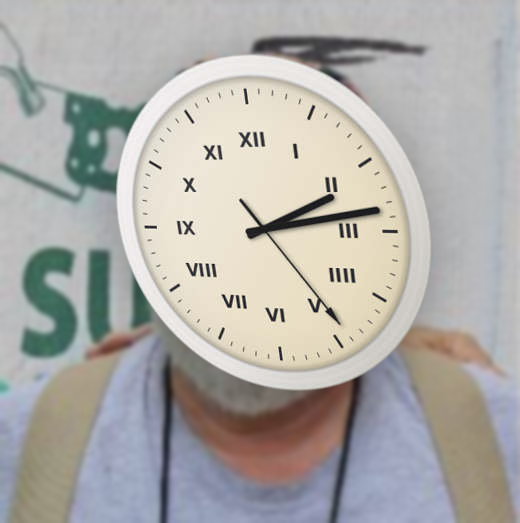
2:13:24
